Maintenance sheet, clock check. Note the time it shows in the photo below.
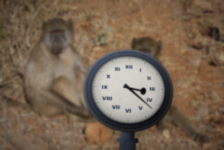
3:22
